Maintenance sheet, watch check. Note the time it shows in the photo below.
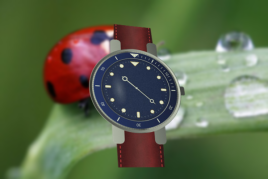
10:22
